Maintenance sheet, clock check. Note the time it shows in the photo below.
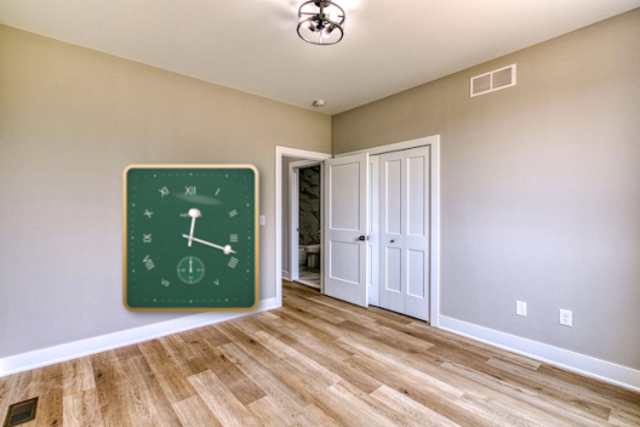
12:18
